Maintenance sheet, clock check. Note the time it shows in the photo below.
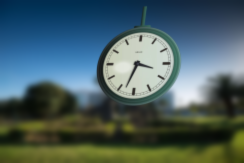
3:33
